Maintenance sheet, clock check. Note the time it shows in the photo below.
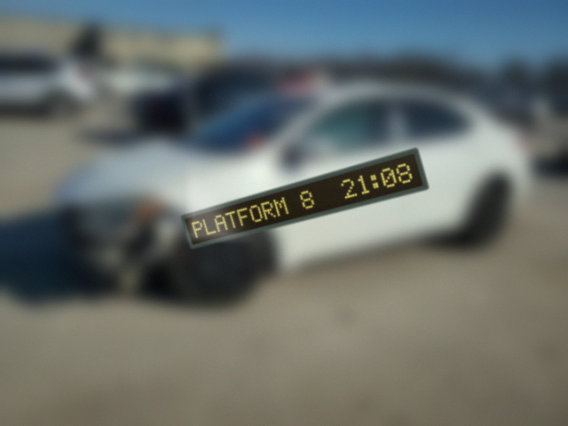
21:08
